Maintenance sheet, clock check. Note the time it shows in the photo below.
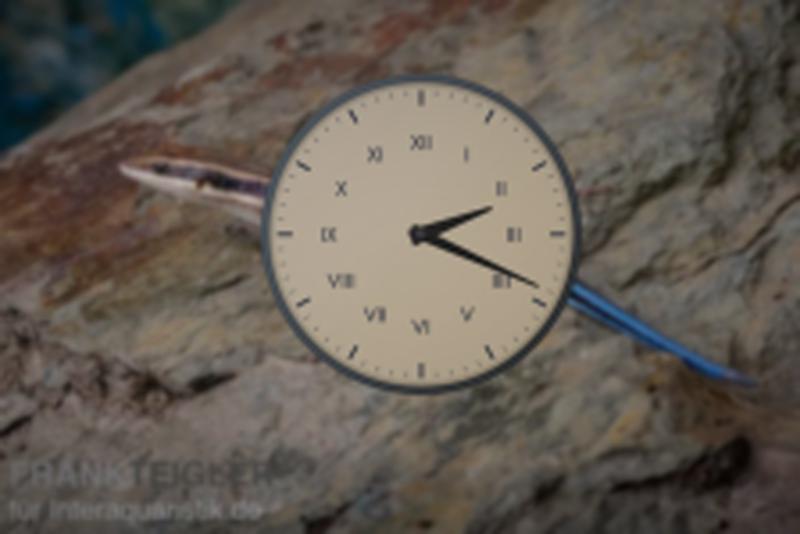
2:19
